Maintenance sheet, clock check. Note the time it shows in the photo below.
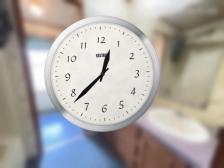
12:38
